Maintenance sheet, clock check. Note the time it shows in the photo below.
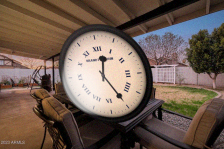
12:25
